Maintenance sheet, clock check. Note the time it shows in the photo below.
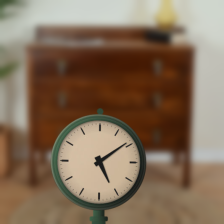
5:09
